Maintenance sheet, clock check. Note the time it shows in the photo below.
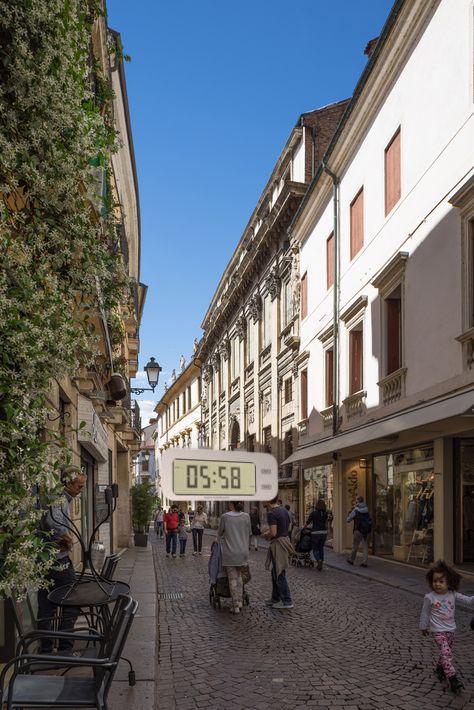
5:58
